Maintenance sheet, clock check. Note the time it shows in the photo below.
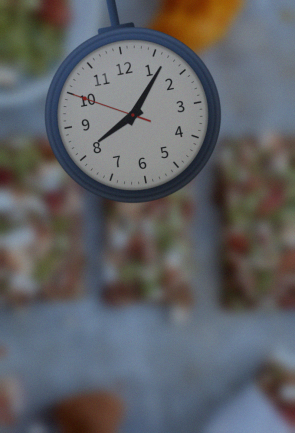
8:06:50
